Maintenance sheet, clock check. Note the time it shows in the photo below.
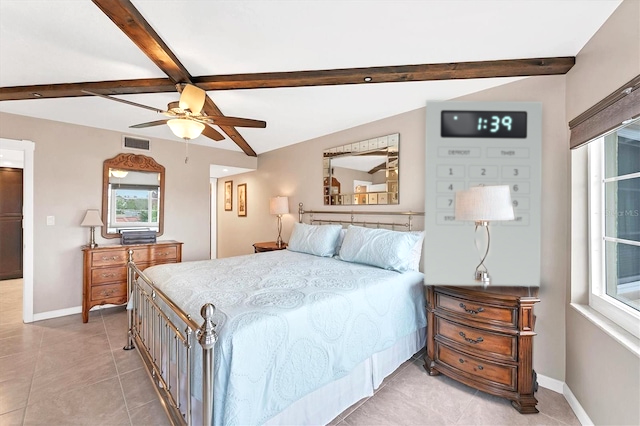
1:39
